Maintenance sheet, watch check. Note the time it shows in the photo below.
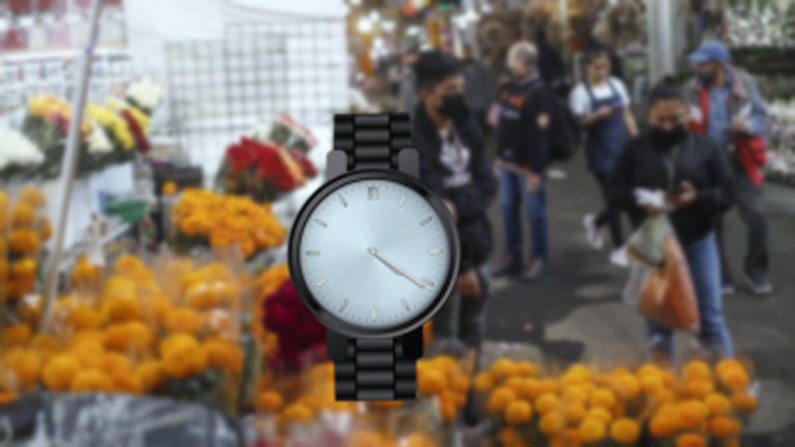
4:21
